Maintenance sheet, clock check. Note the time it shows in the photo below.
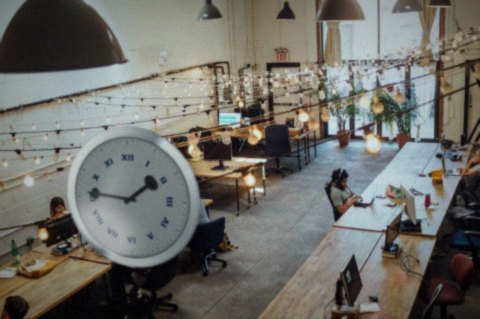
1:46
